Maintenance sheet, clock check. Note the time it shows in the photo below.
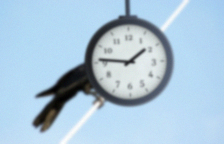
1:46
